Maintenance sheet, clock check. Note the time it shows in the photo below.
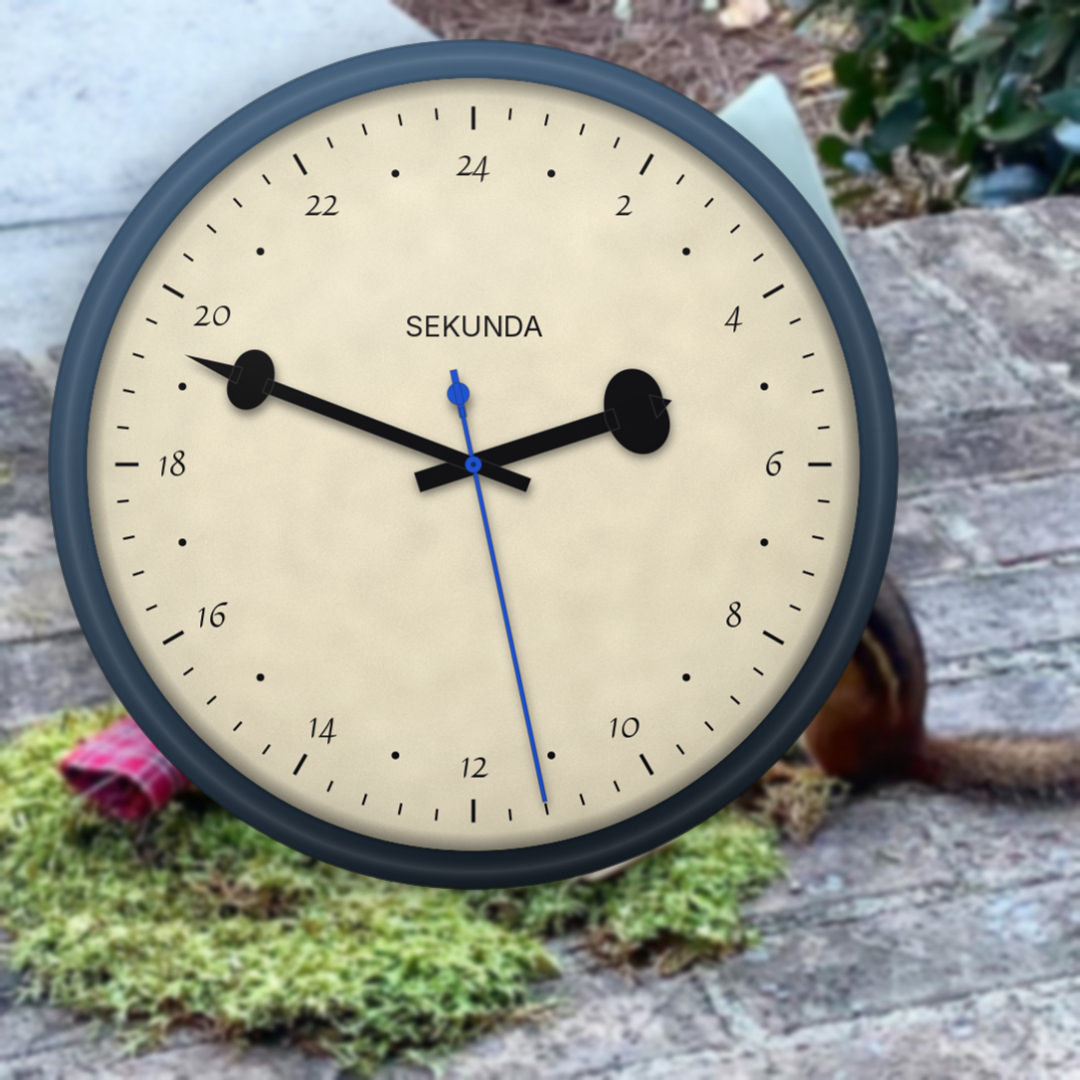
4:48:28
